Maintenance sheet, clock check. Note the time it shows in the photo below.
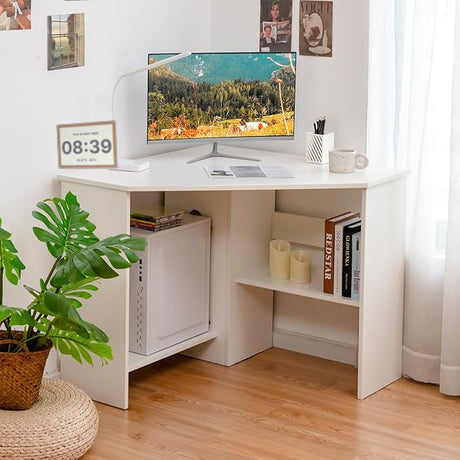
8:39
